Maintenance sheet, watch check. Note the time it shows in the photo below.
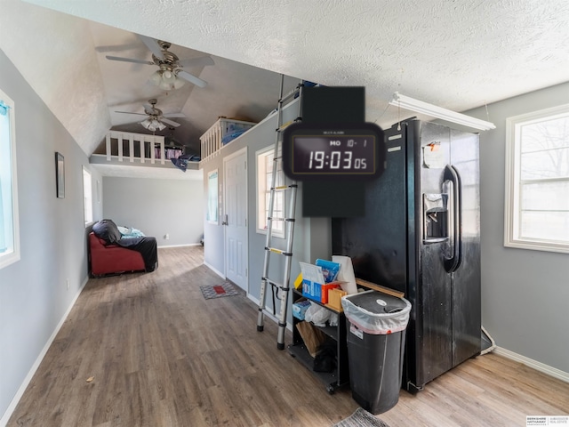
19:03:05
